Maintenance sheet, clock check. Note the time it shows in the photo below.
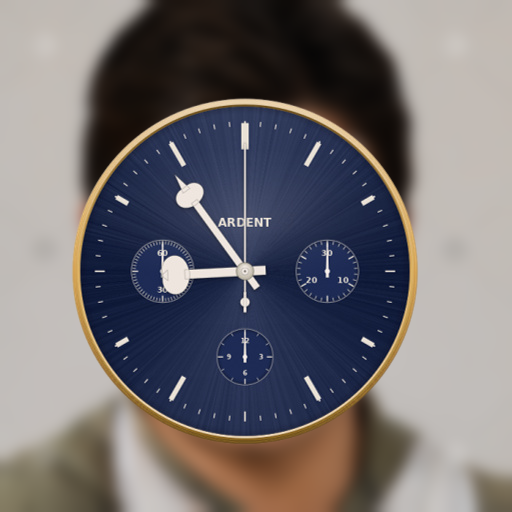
8:54
